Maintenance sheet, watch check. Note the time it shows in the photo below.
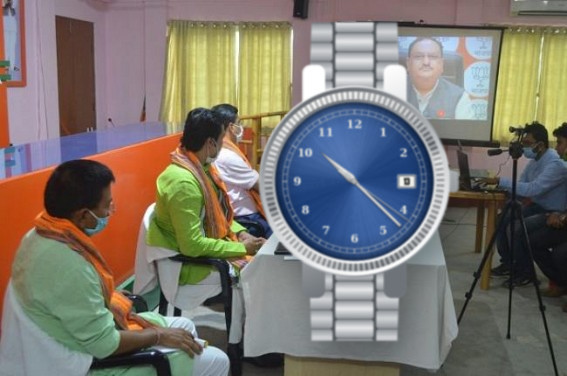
10:22:21
